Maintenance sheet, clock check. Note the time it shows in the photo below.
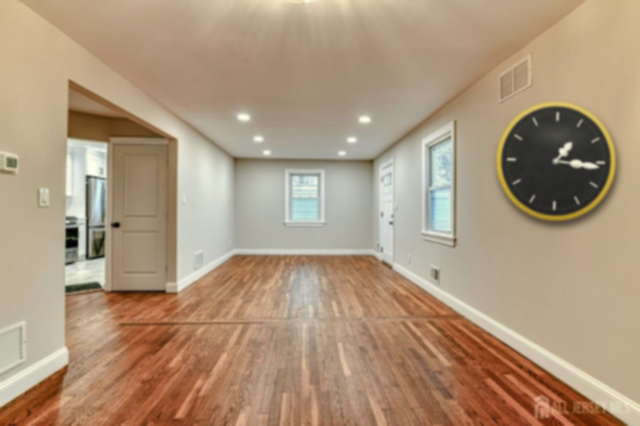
1:16
